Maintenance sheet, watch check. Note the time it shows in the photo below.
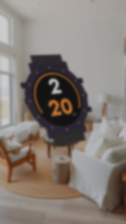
2:20
